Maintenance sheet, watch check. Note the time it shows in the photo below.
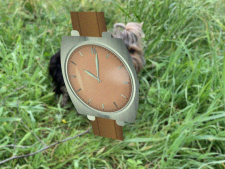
10:01
